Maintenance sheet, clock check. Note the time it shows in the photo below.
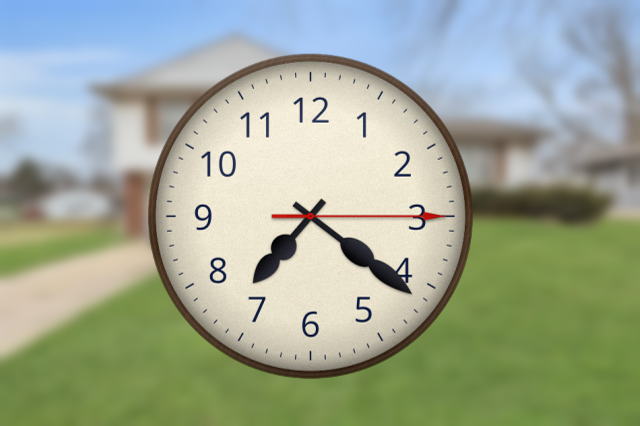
7:21:15
